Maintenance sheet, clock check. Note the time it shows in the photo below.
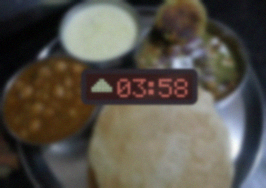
3:58
